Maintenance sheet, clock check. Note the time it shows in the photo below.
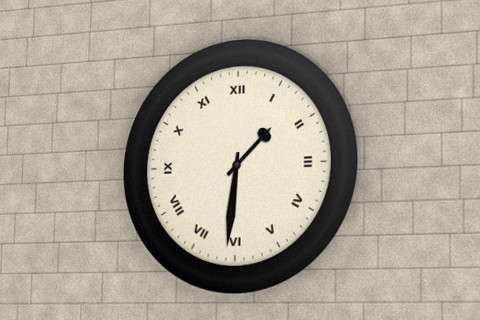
1:31
